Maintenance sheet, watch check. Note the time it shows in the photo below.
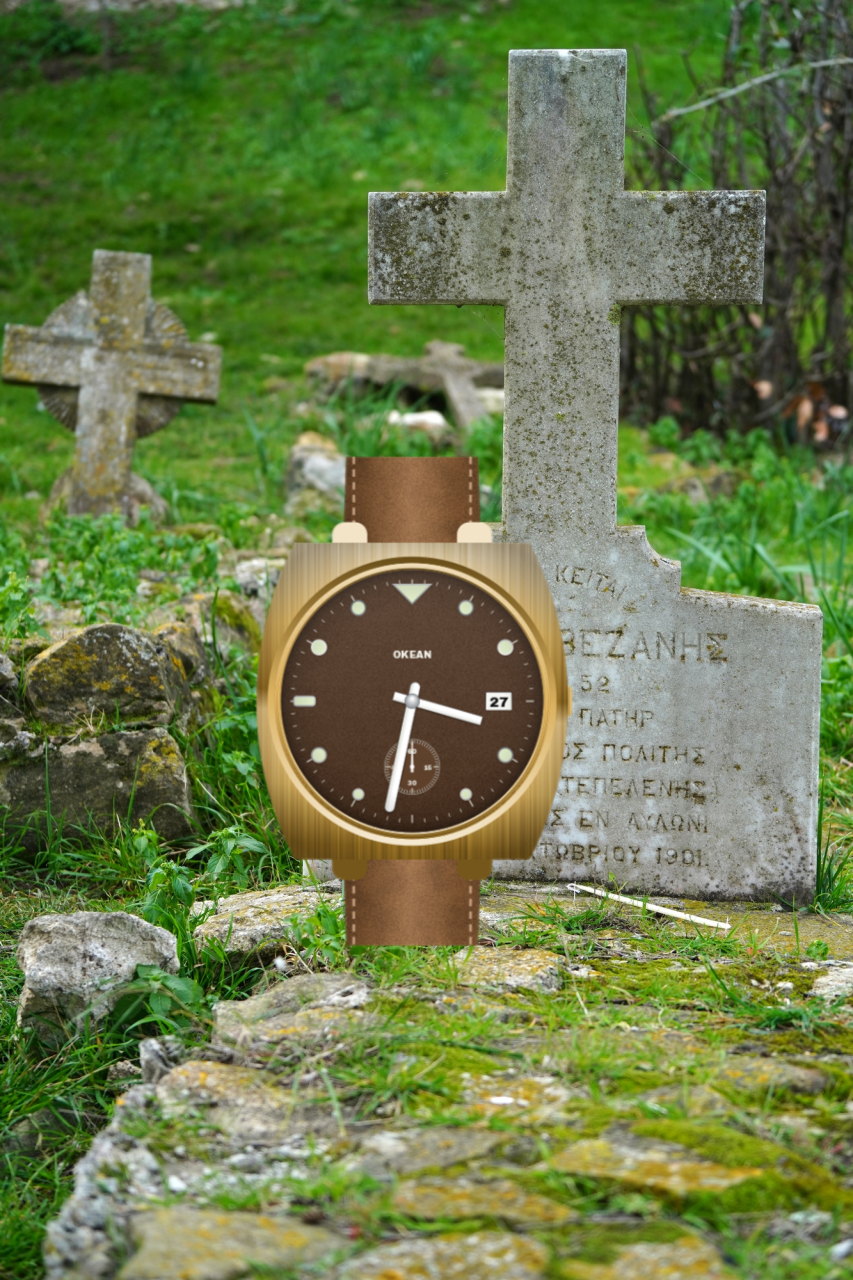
3:32
